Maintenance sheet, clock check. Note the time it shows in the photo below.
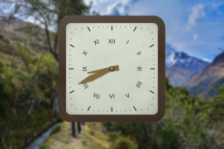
8:41
